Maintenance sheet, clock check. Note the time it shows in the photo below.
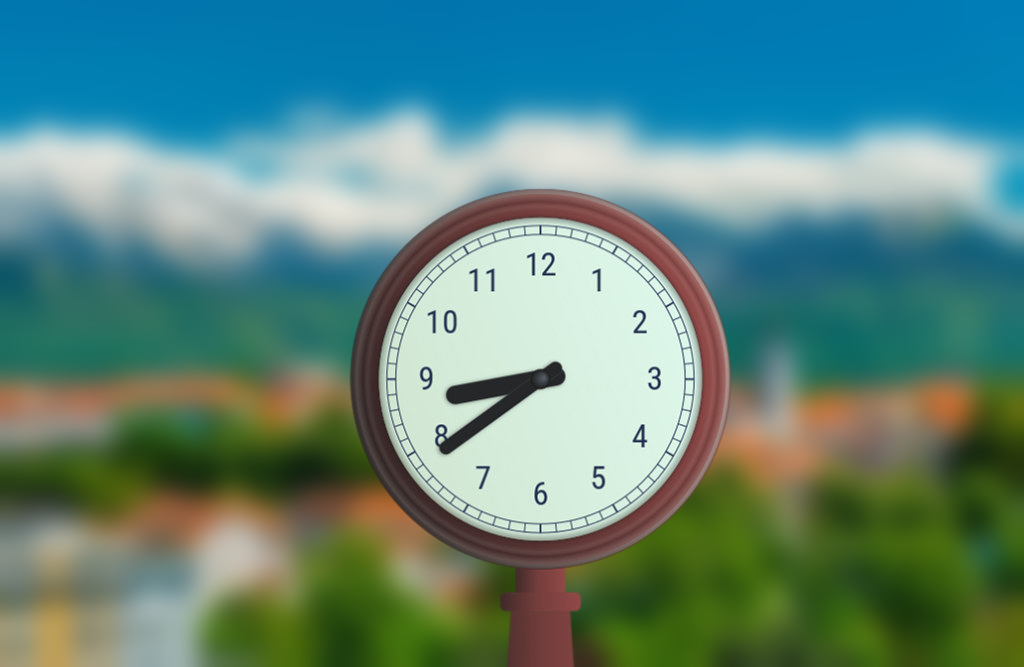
8:39
